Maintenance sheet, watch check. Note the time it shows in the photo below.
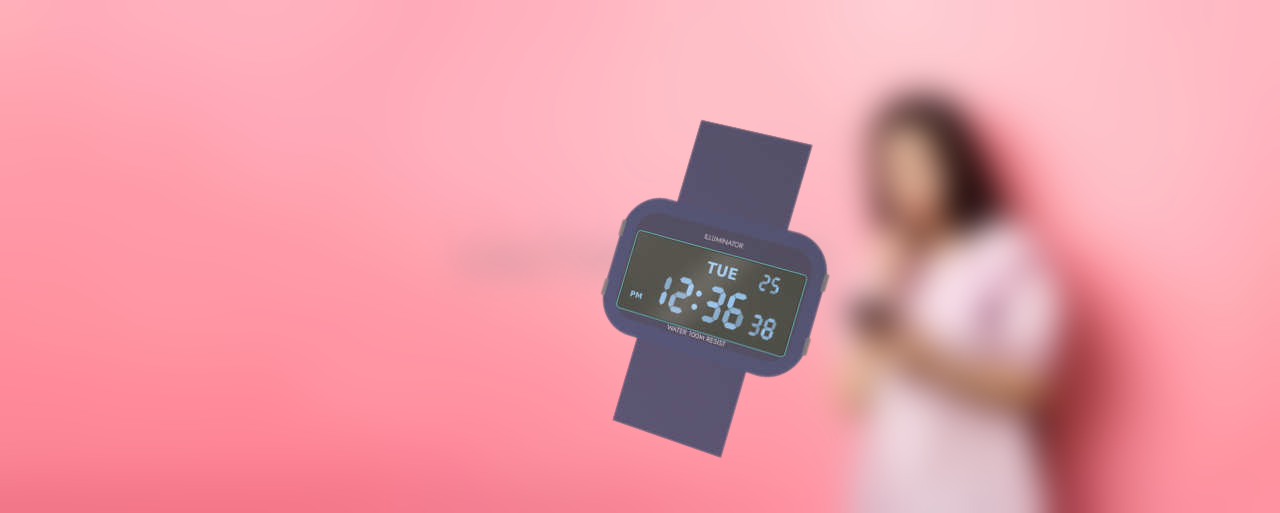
12:36:38
